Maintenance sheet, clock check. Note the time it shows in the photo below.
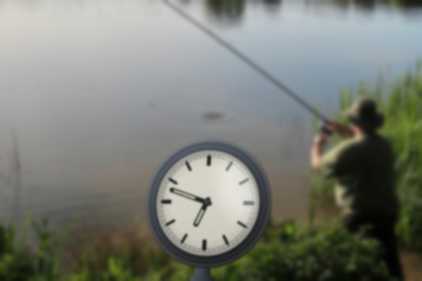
6:48
